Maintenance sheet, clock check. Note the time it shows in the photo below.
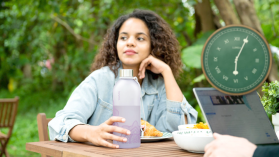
6:04
